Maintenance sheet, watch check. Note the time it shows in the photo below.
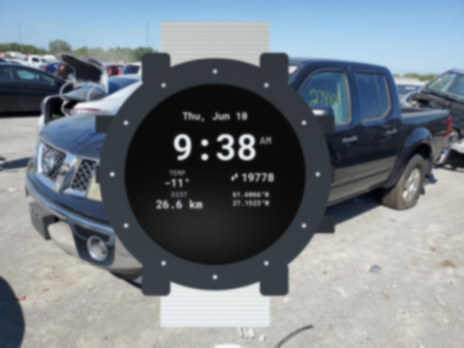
9:38
